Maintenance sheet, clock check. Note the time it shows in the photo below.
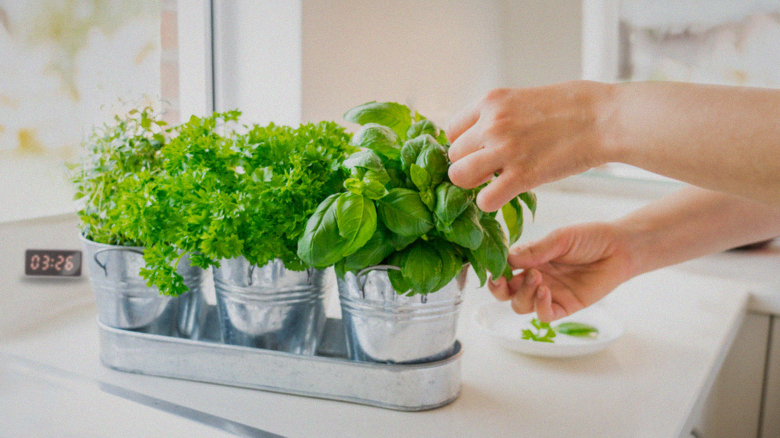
3:26
